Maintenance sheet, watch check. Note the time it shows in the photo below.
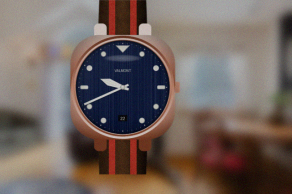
9:41
